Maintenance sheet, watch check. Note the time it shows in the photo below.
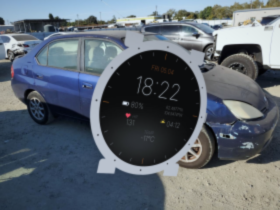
18:22
